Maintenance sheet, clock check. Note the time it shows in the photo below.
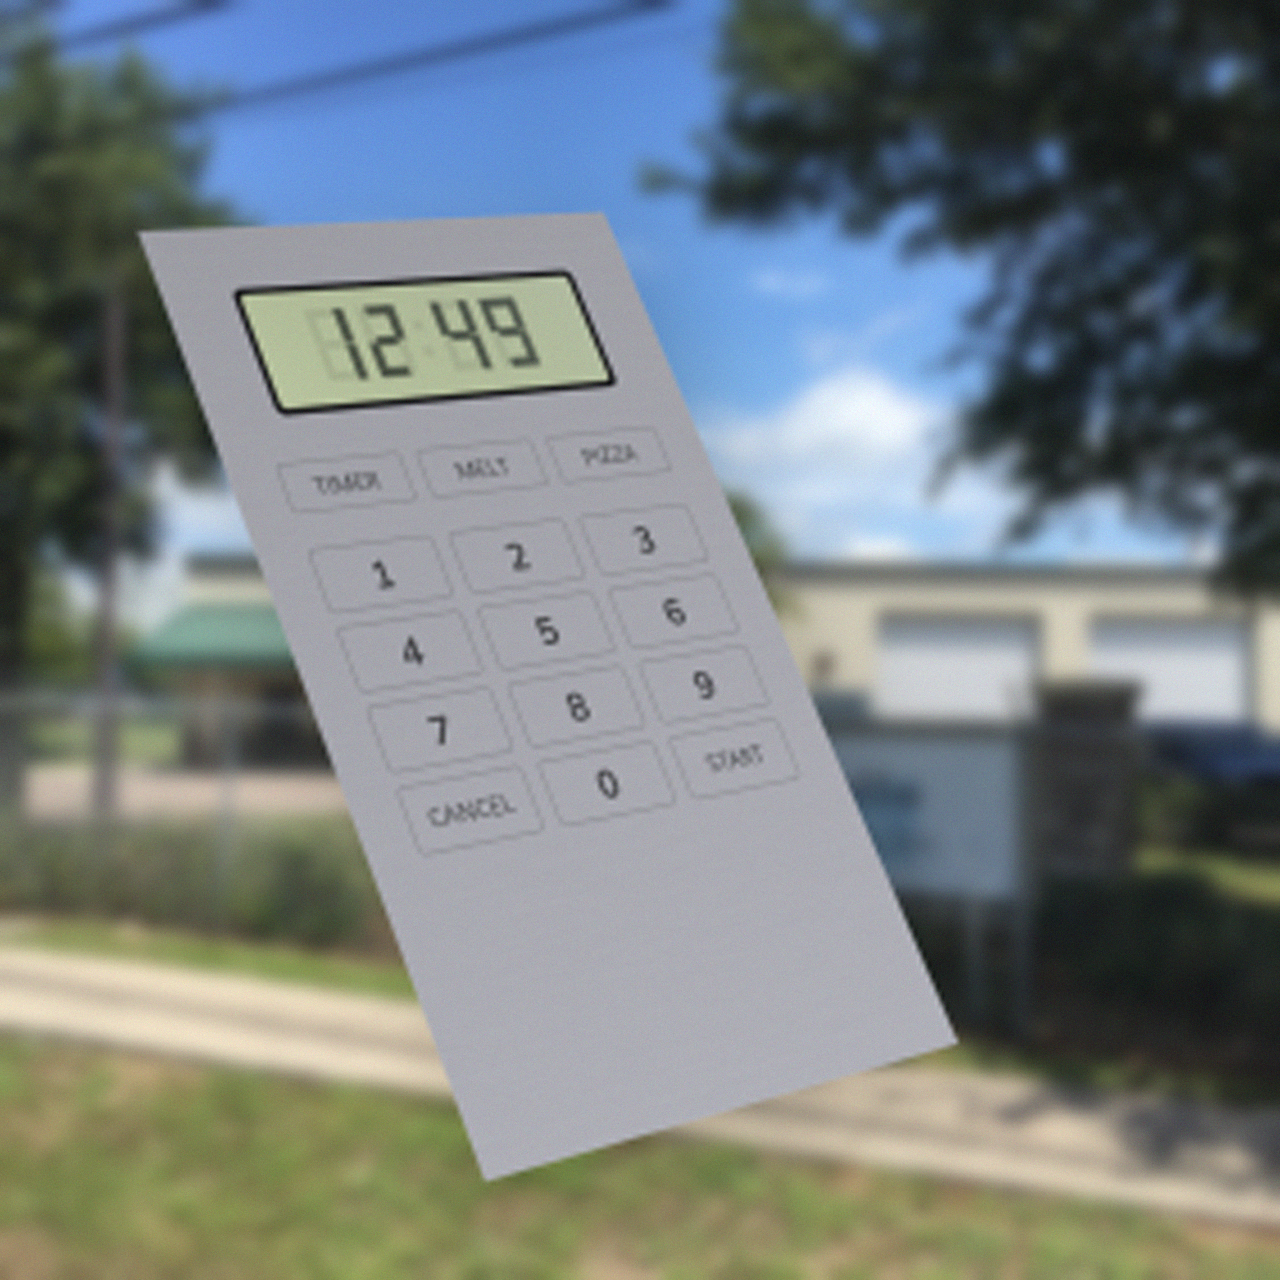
12:49
